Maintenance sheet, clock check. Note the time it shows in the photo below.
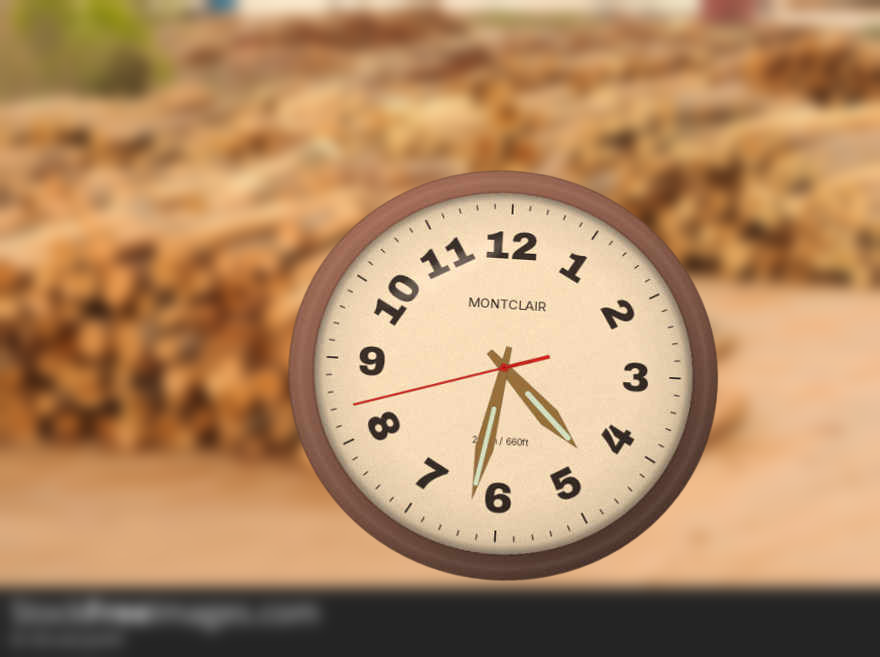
4:31:42
